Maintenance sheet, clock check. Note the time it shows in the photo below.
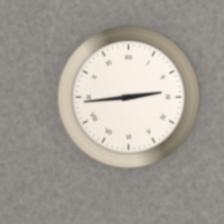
2:44
